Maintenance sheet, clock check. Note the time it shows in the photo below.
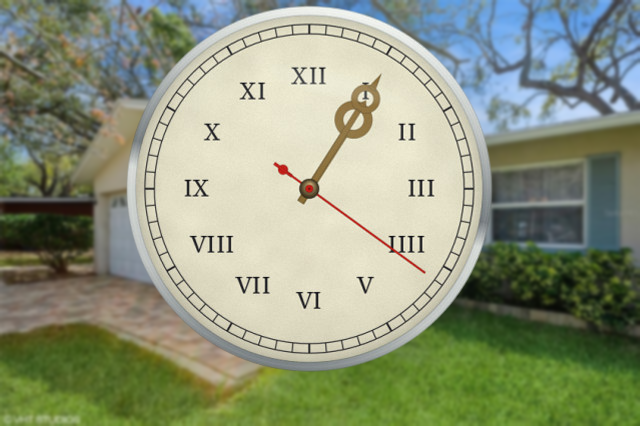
1:05:21
